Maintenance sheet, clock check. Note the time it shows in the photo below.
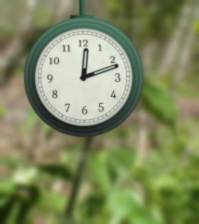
12:12
